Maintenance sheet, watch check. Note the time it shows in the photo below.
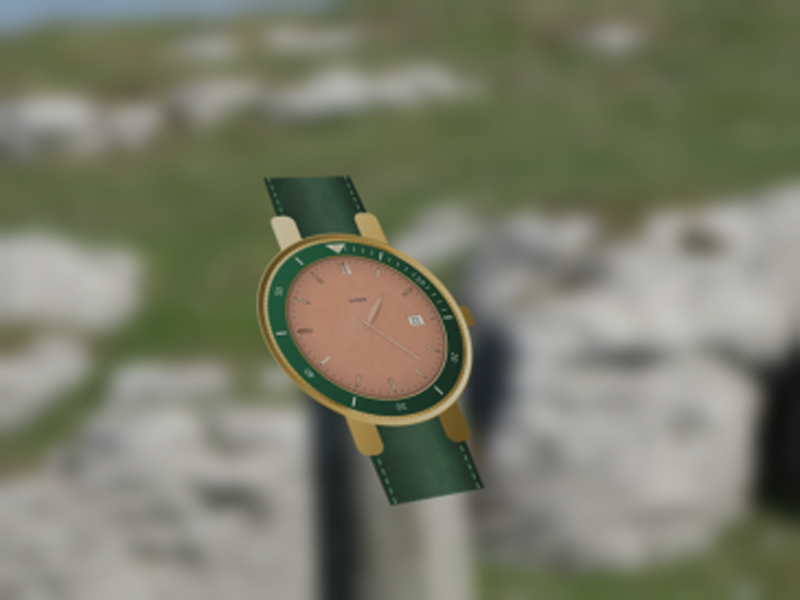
1:23
